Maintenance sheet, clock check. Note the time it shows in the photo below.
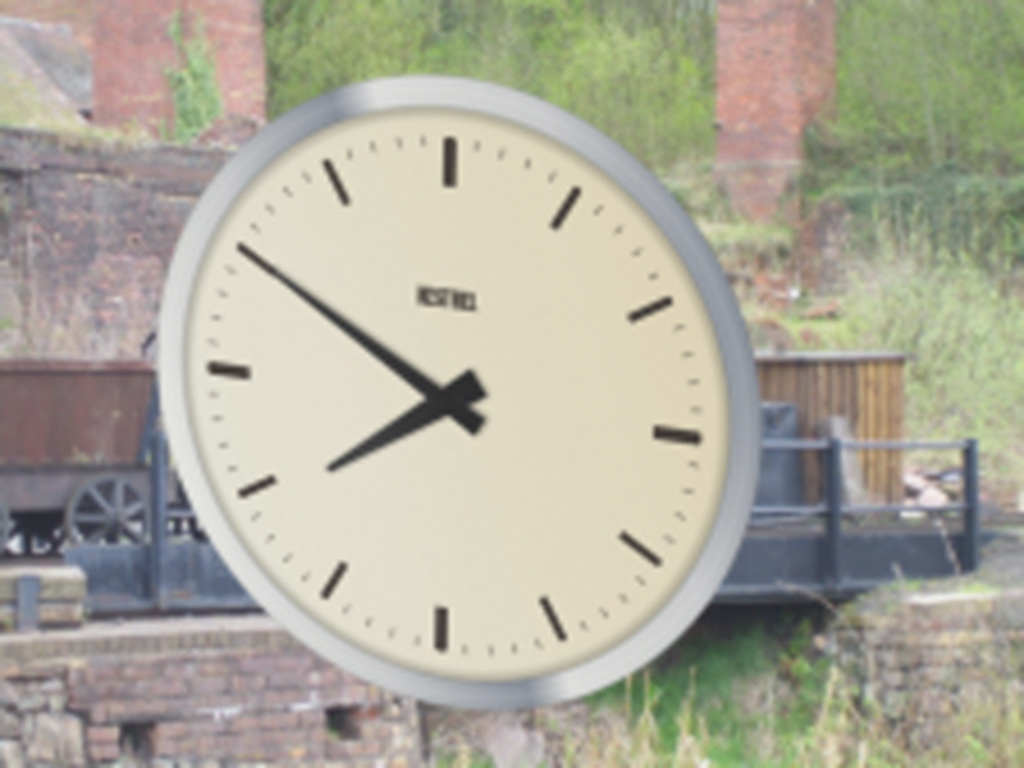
7:50
